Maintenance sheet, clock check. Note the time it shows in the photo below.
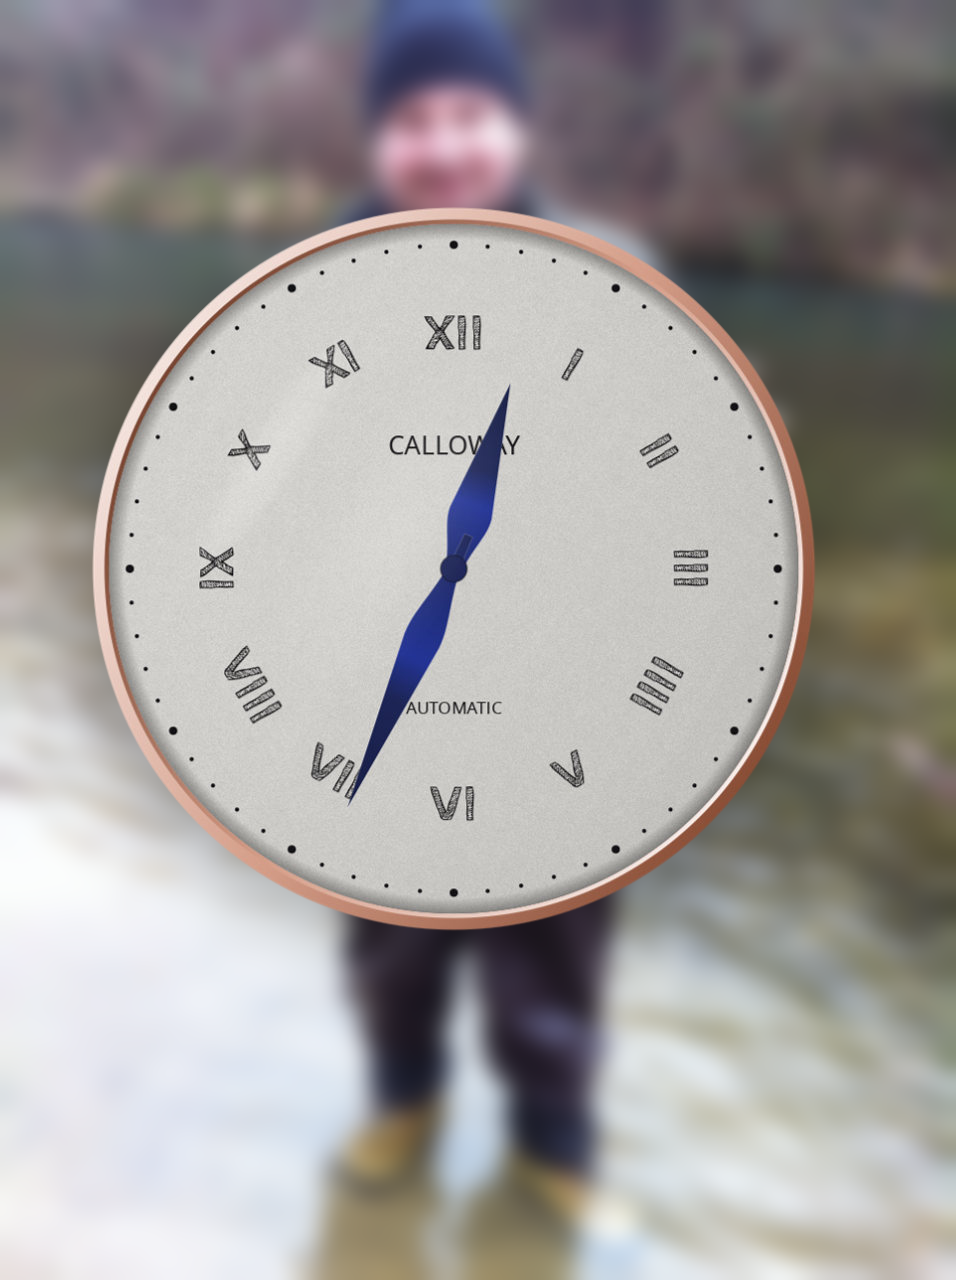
12:34
